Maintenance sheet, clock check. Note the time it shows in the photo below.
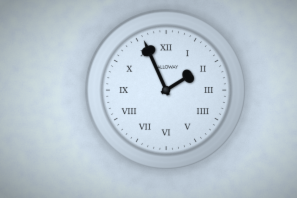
1:56
